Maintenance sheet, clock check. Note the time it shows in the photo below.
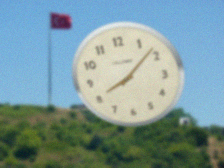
8:08
